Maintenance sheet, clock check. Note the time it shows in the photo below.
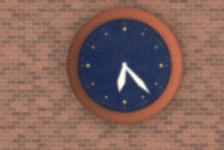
6:23
